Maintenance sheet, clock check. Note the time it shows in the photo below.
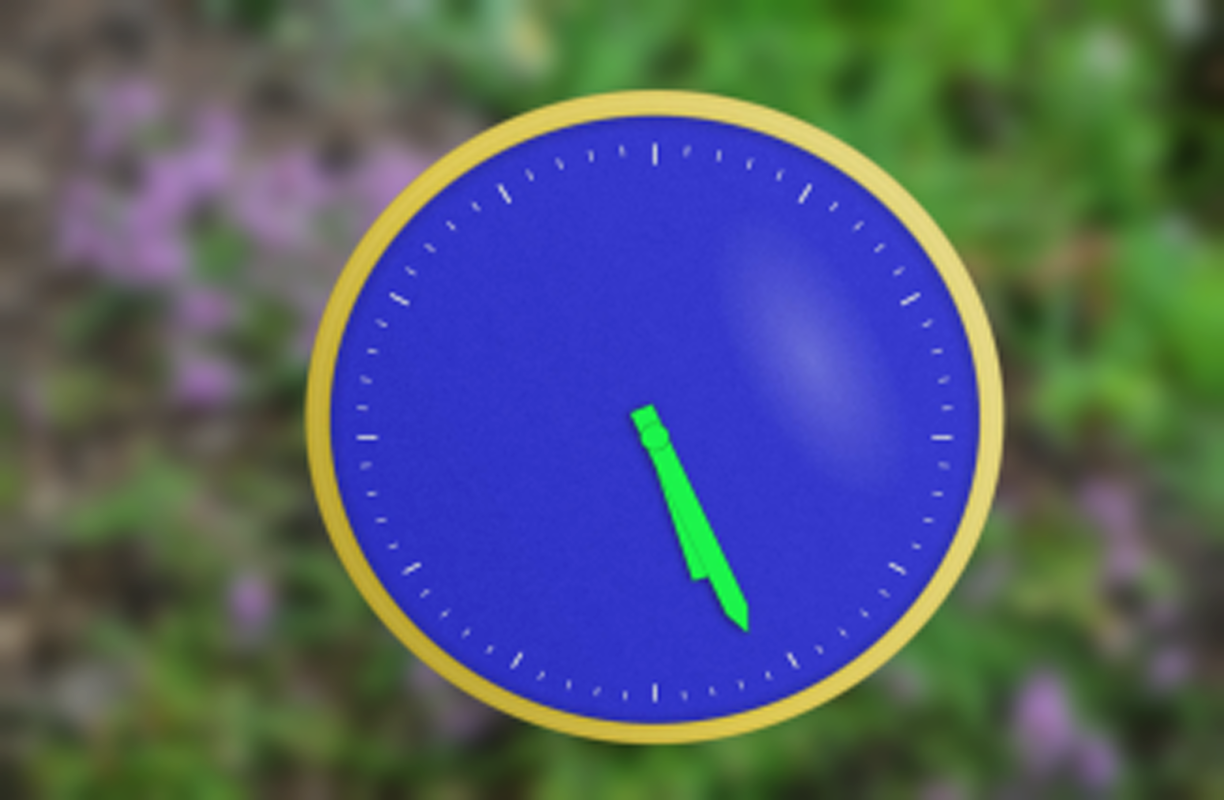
5:26
